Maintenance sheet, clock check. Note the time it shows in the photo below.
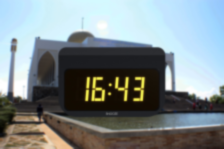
16:43
